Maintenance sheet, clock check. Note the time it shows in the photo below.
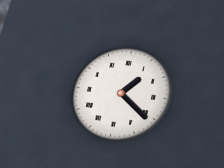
1:21
